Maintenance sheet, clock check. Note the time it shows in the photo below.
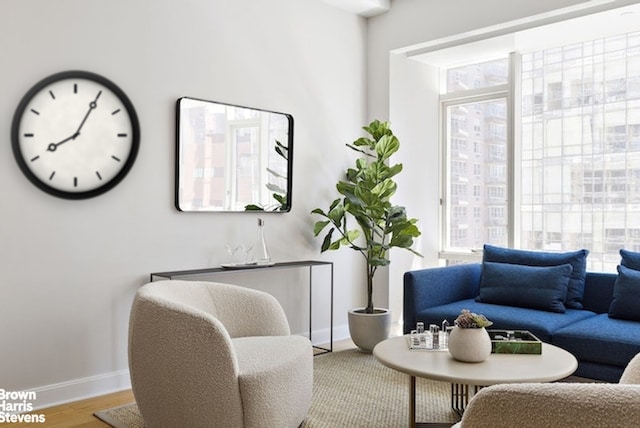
8:05
